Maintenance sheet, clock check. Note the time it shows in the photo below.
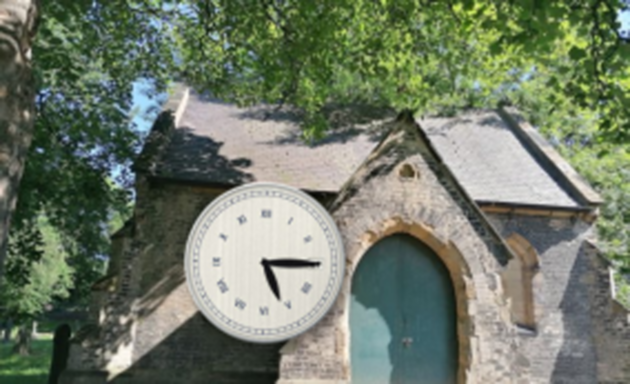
5:15
